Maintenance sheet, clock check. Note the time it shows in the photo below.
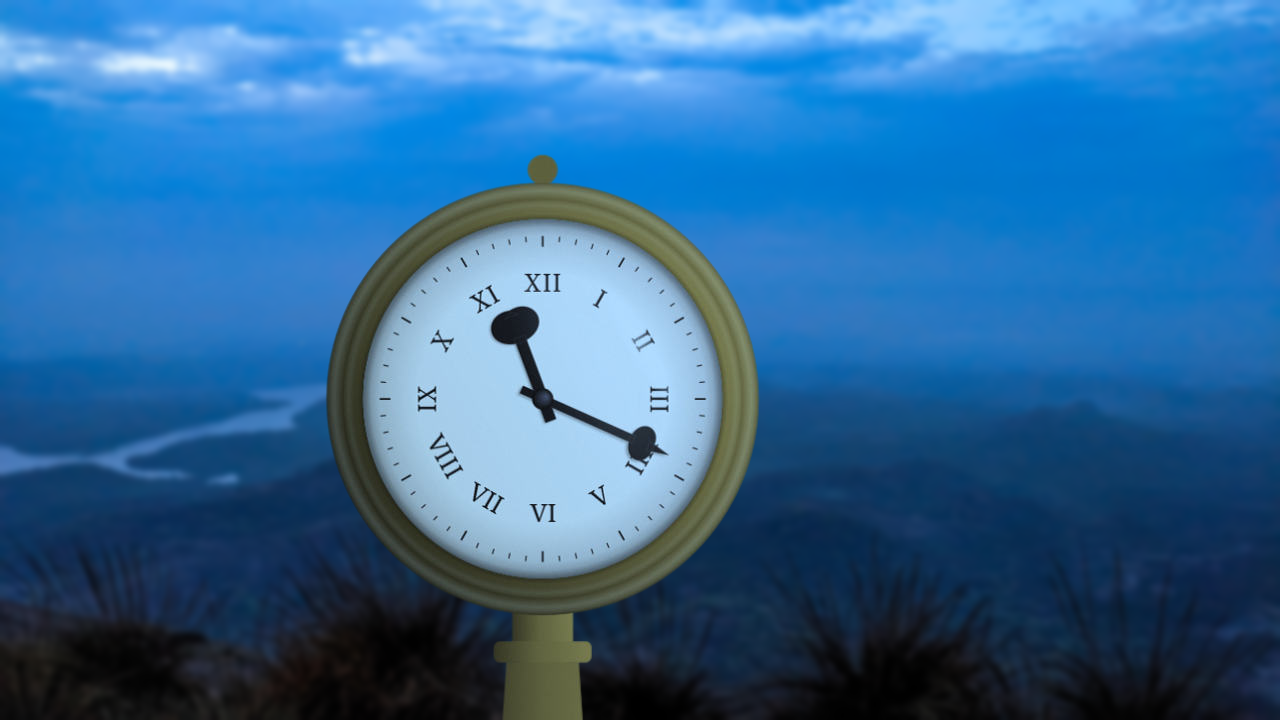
11:19
